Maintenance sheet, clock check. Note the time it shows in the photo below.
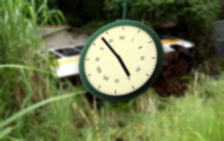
4:53
